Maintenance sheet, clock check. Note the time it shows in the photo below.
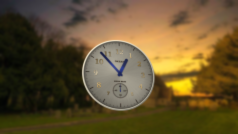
12:53
